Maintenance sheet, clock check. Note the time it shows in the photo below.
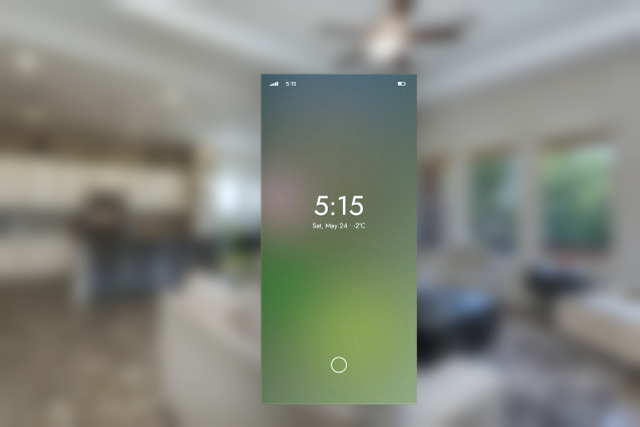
5:15
